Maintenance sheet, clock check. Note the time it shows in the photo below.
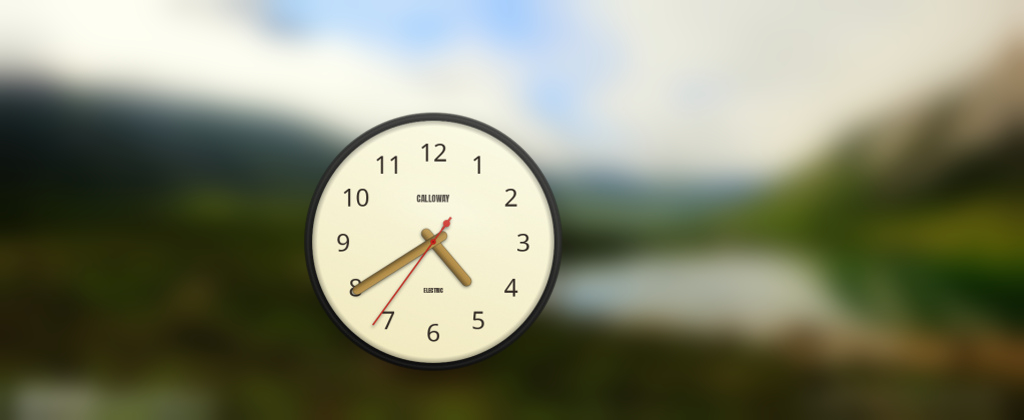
4:39:36
